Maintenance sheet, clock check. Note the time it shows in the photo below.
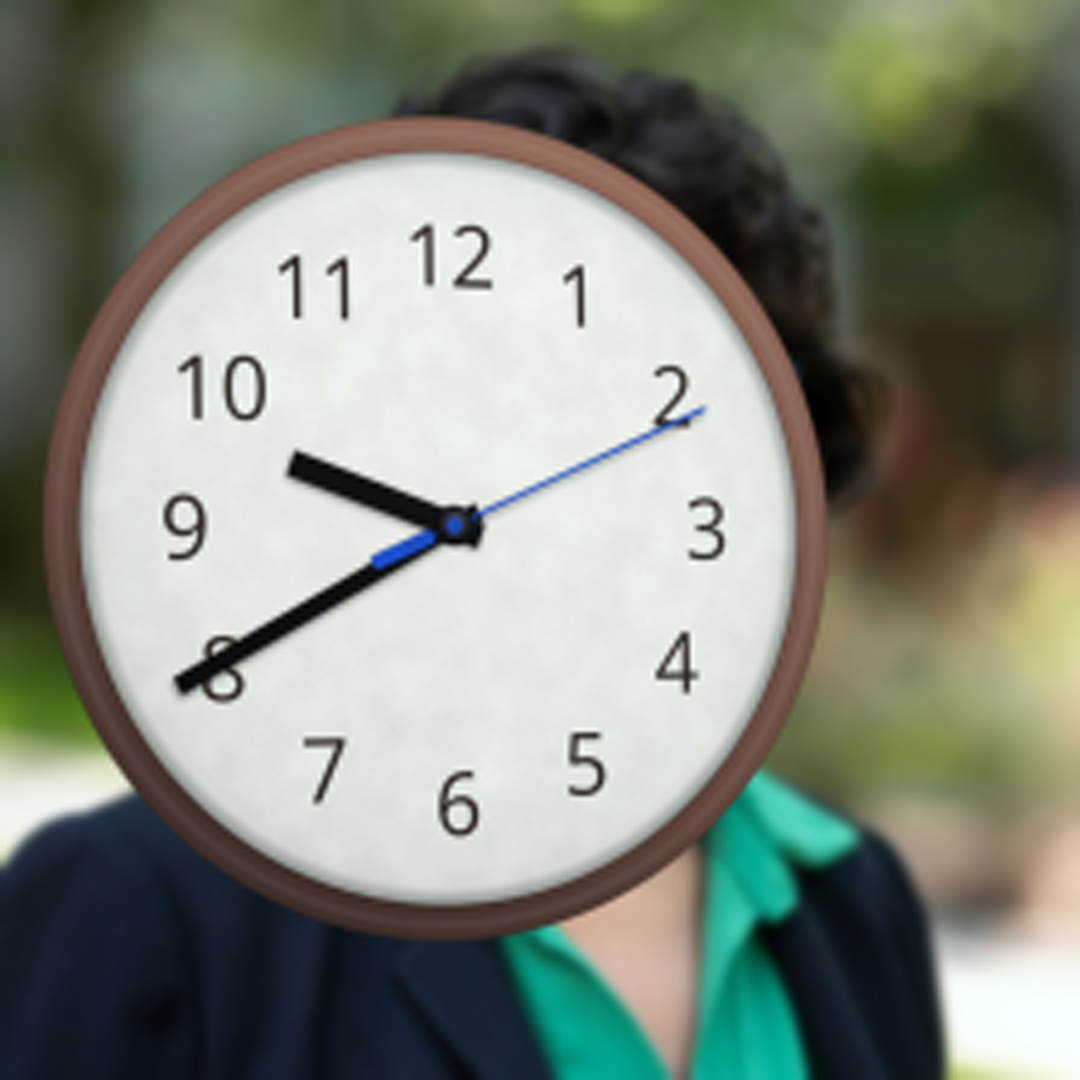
9:40:11
